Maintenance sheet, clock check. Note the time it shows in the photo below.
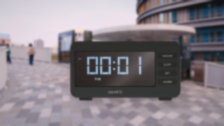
0:01
